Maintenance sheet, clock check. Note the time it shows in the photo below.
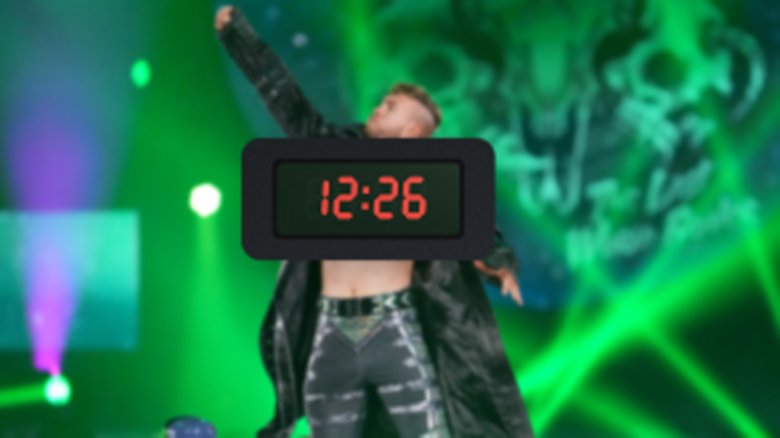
12:26
